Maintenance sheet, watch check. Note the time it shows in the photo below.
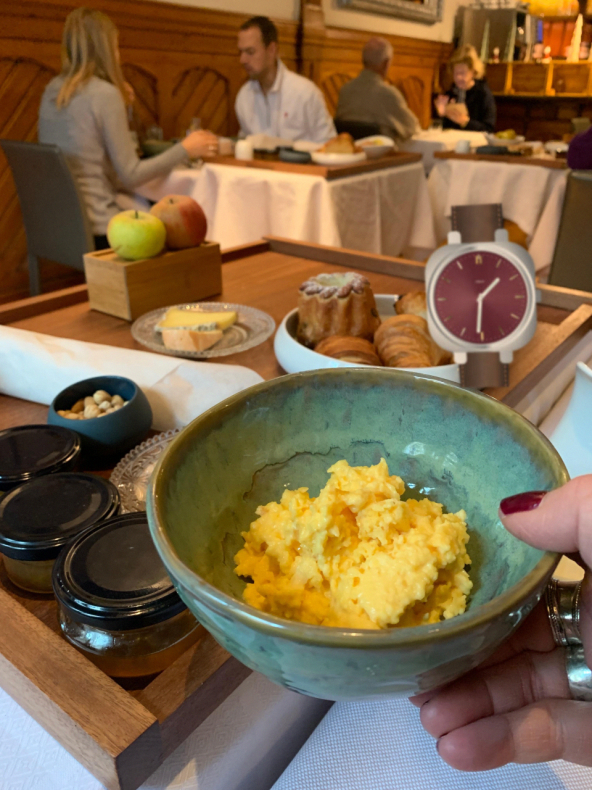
1:31
